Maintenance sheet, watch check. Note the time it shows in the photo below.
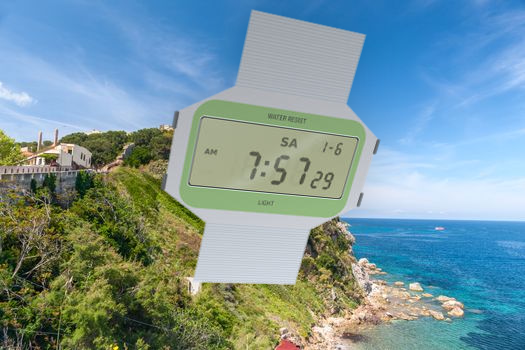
7:57:29
